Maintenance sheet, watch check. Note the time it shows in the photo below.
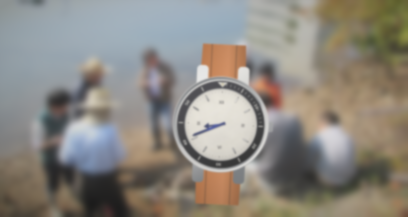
8:41
